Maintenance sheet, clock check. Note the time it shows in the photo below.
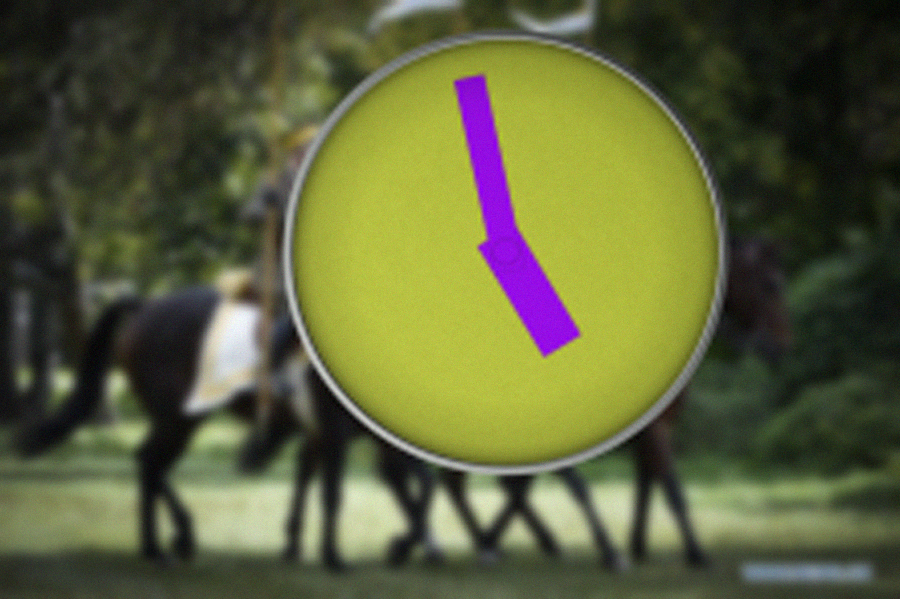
4:58
